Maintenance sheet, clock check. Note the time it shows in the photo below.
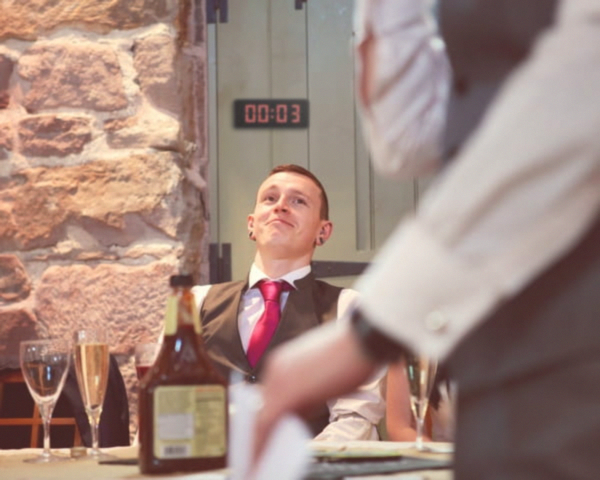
0:03
